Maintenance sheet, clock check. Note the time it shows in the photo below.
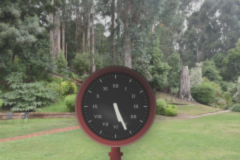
5:26
